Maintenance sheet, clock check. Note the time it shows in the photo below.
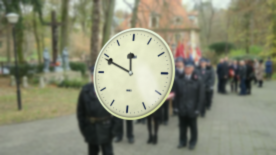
11:49
